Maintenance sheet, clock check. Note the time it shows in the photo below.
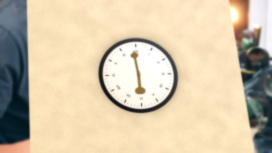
5:59
